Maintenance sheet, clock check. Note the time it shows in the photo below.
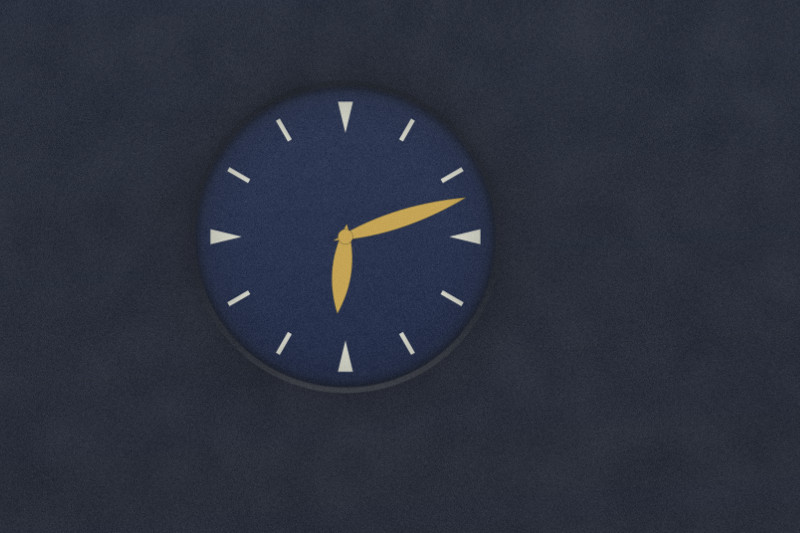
6:12
